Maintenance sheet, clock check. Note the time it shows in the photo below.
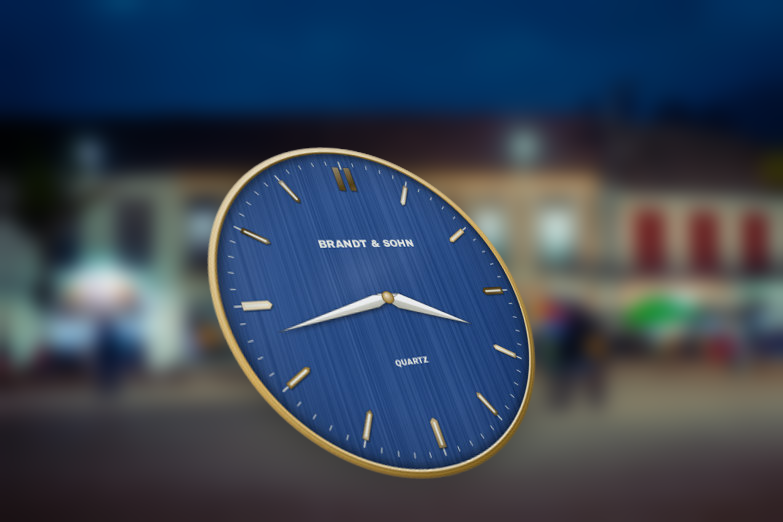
3:43
